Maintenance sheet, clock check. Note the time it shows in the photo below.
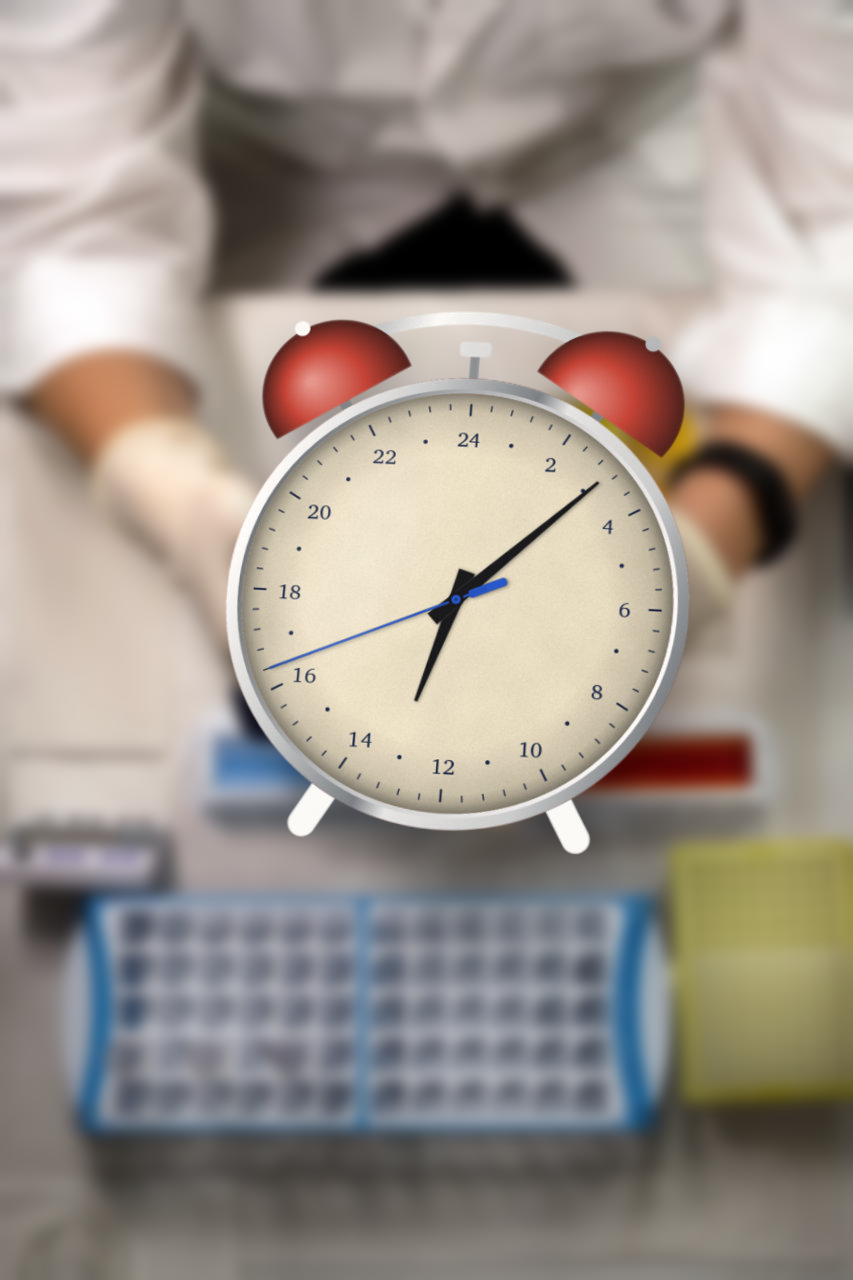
13:07:41
